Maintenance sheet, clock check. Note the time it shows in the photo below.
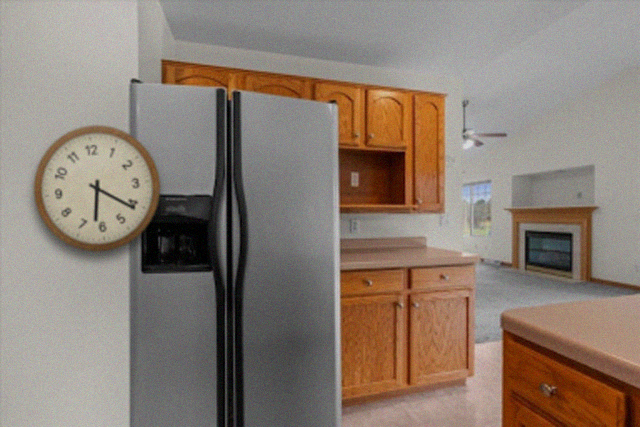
6:21
